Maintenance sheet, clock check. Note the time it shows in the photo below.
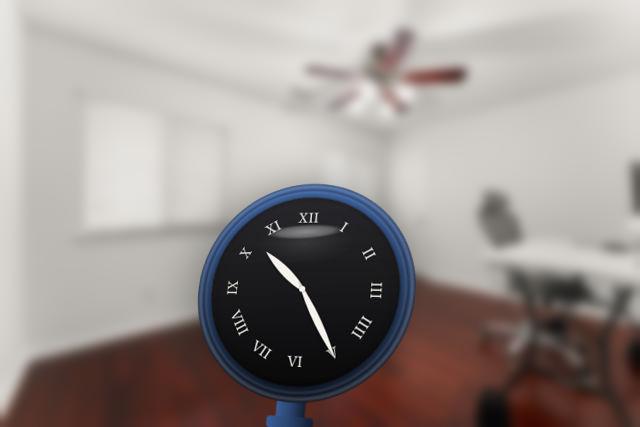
10:25
